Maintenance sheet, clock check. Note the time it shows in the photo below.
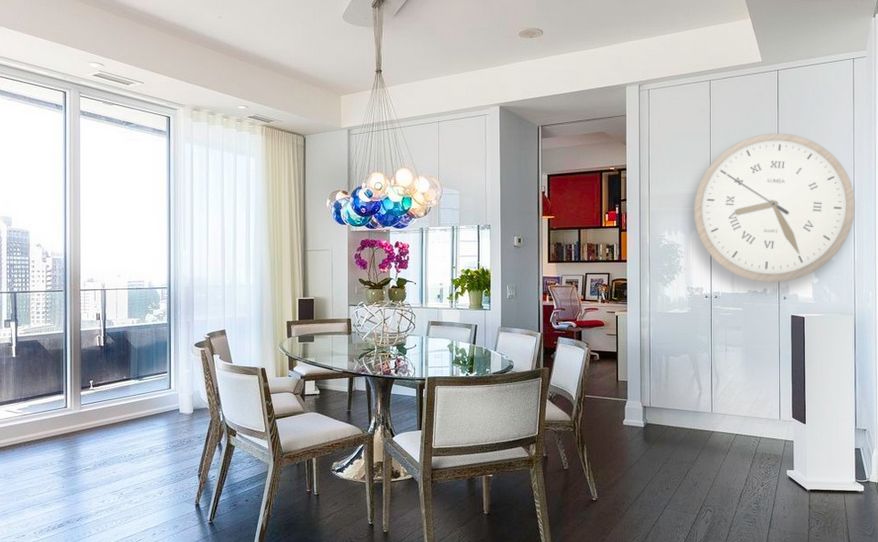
8:24:50
